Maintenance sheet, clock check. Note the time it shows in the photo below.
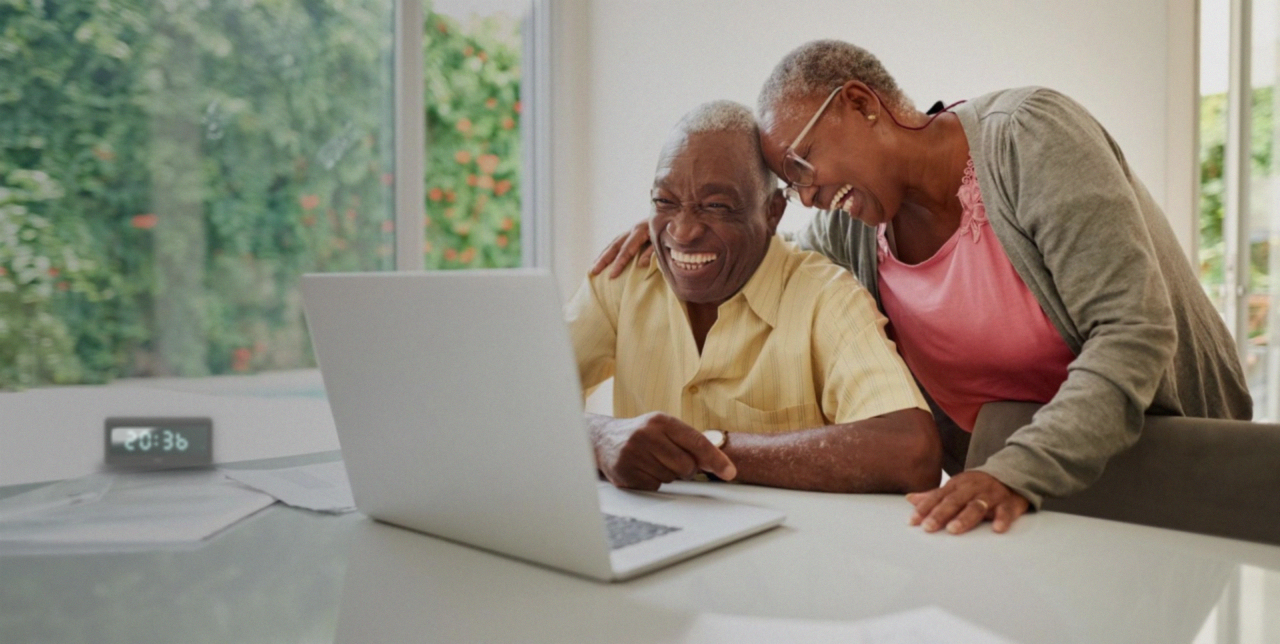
20:36
